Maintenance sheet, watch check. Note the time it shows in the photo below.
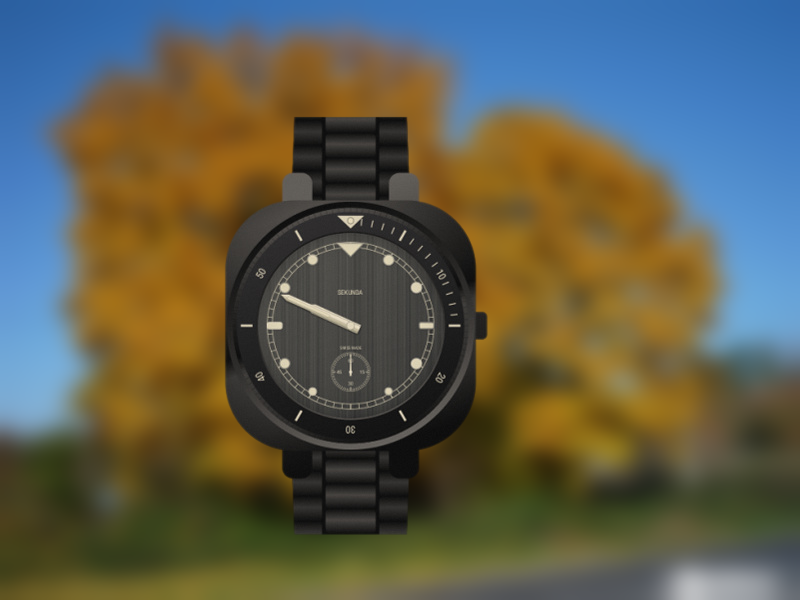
9:49
